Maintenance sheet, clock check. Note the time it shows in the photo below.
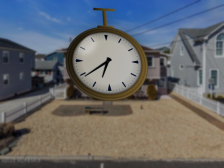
6:39
